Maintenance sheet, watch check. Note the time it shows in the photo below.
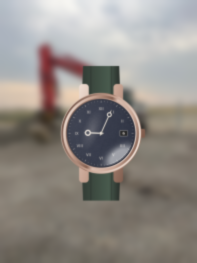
9:04
